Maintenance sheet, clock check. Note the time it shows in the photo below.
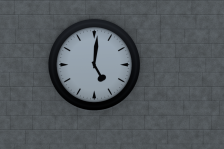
5:01
